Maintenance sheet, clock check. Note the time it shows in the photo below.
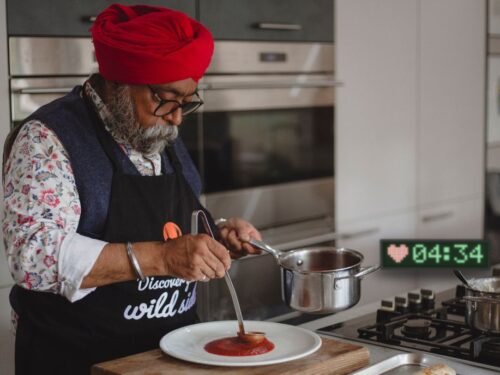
4:34
